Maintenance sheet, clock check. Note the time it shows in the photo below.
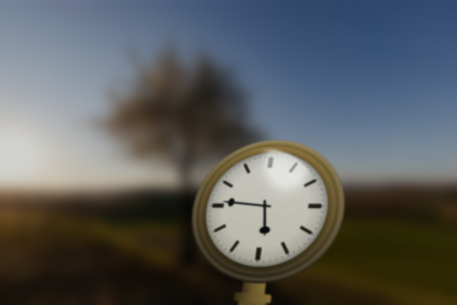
5:46
